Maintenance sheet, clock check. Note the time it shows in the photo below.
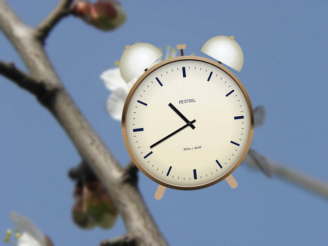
10:41
